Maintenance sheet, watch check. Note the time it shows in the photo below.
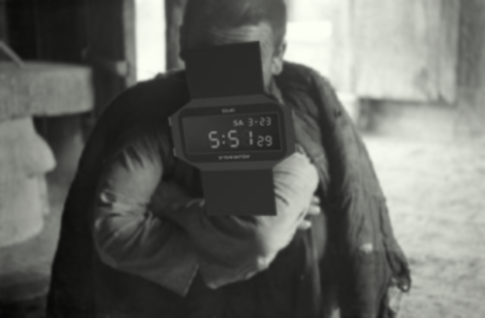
5:51:29
